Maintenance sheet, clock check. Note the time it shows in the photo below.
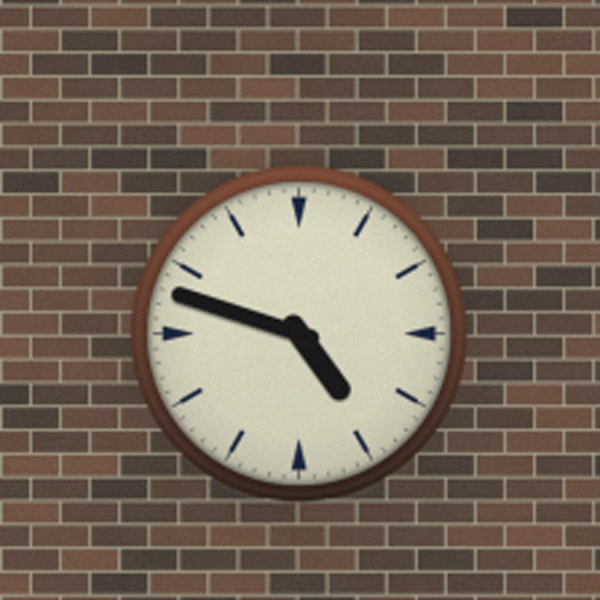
4:48
